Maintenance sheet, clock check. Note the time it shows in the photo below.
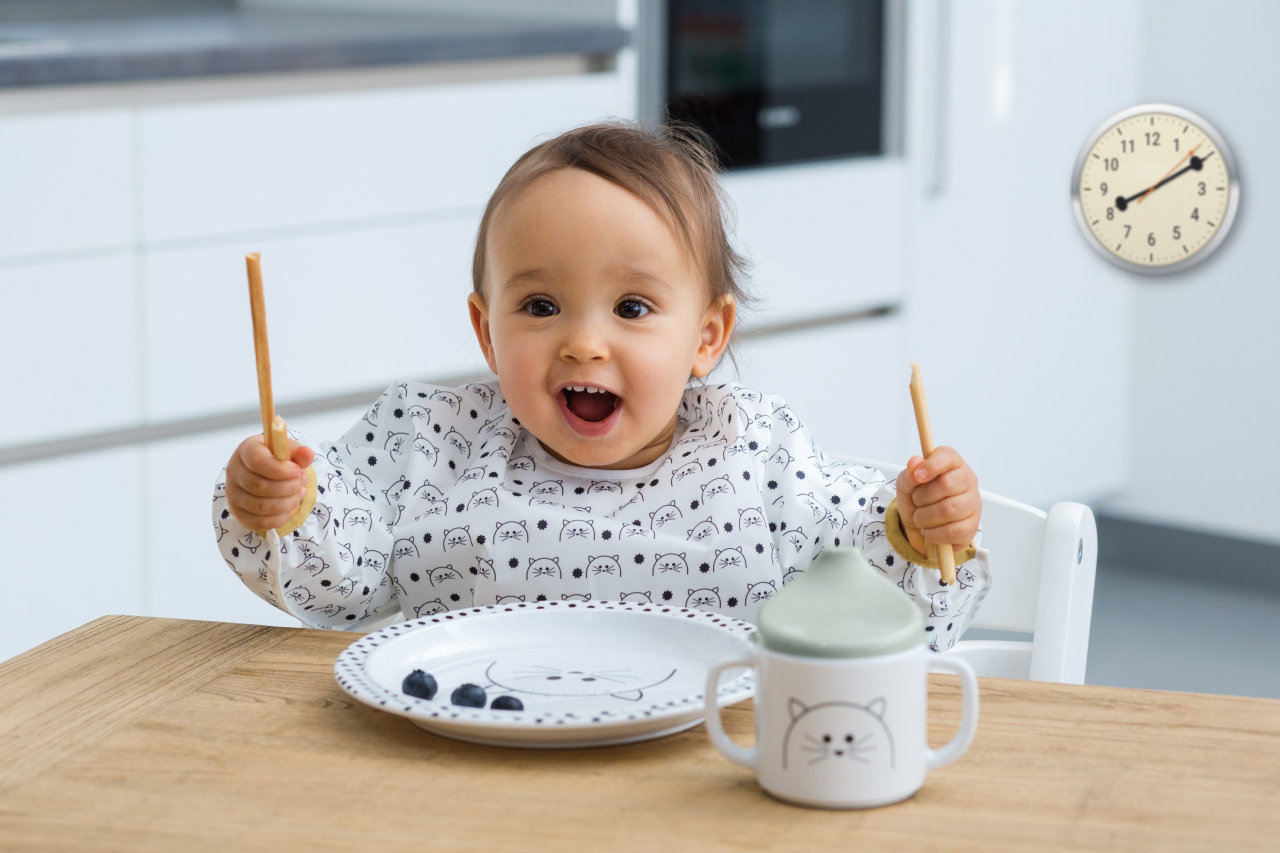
8:10:08
